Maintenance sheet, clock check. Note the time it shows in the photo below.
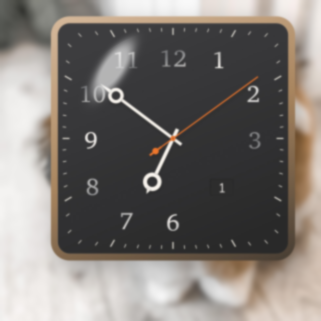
6:51:09
